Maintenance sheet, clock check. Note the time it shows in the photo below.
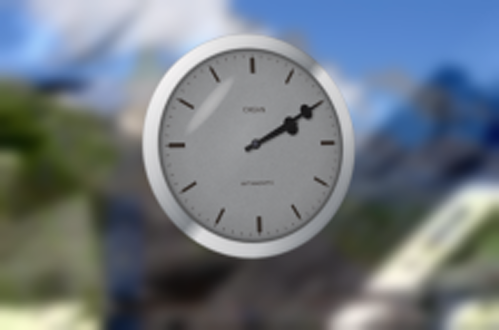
2:10
